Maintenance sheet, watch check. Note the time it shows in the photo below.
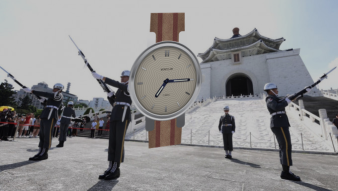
7:15
